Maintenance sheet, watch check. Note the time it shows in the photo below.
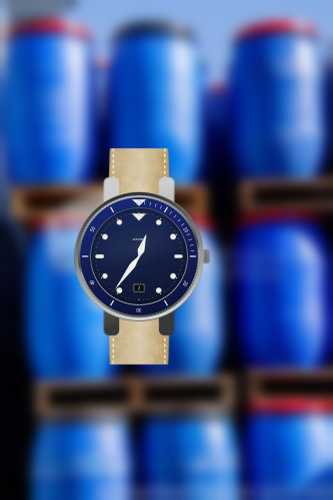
12:36
